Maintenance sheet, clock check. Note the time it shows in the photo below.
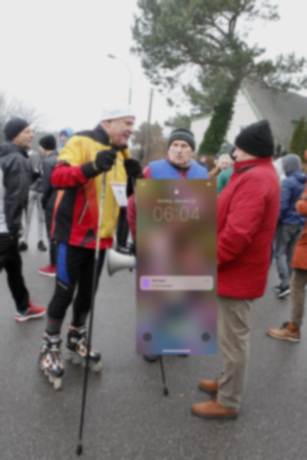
6:04
